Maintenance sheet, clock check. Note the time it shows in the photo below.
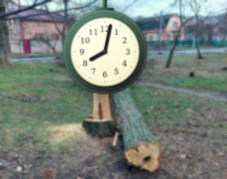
8:02
